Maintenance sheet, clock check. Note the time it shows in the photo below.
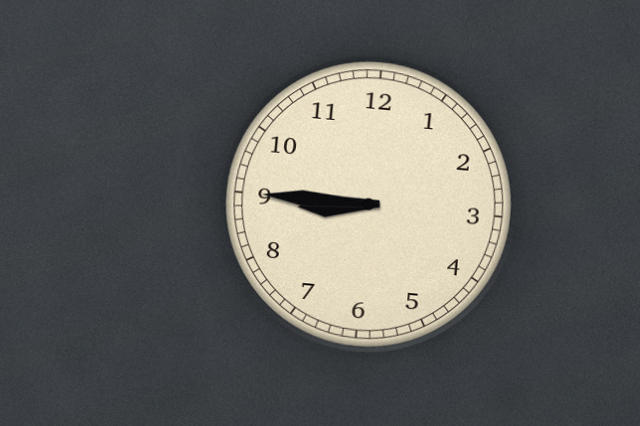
8:45
